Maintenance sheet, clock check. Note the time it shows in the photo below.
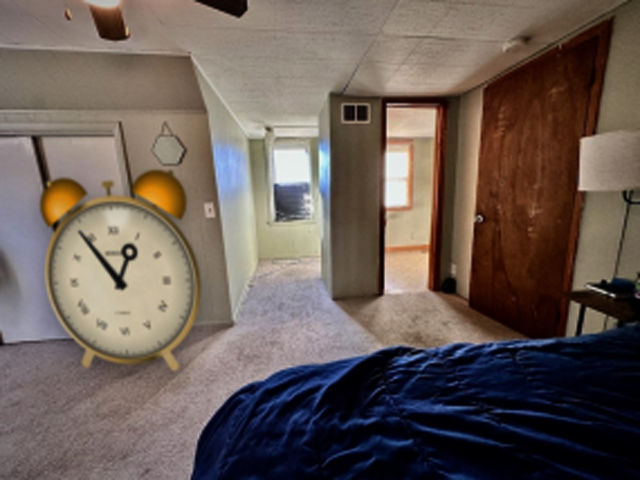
12:54
